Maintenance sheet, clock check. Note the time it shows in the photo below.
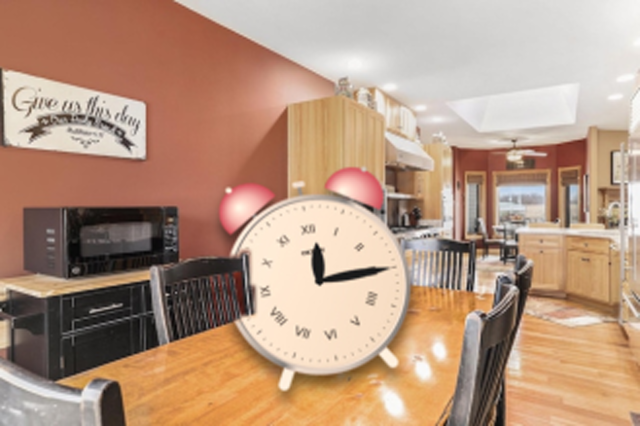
12:15
